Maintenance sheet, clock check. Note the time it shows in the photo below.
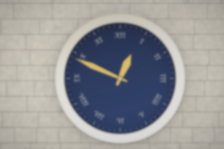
12:49
